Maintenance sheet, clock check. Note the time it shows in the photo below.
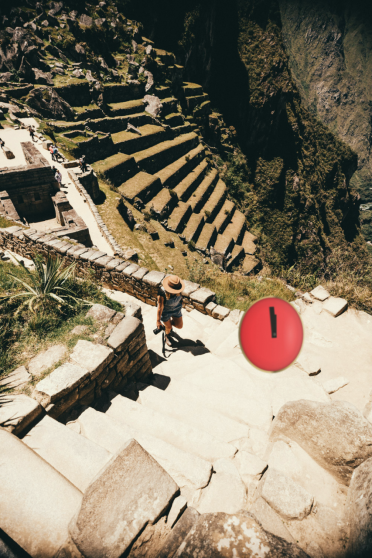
11:59
